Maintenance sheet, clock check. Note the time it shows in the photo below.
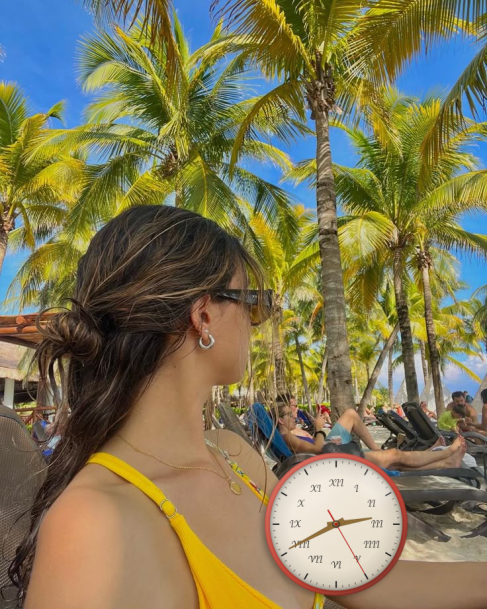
2:40:25
